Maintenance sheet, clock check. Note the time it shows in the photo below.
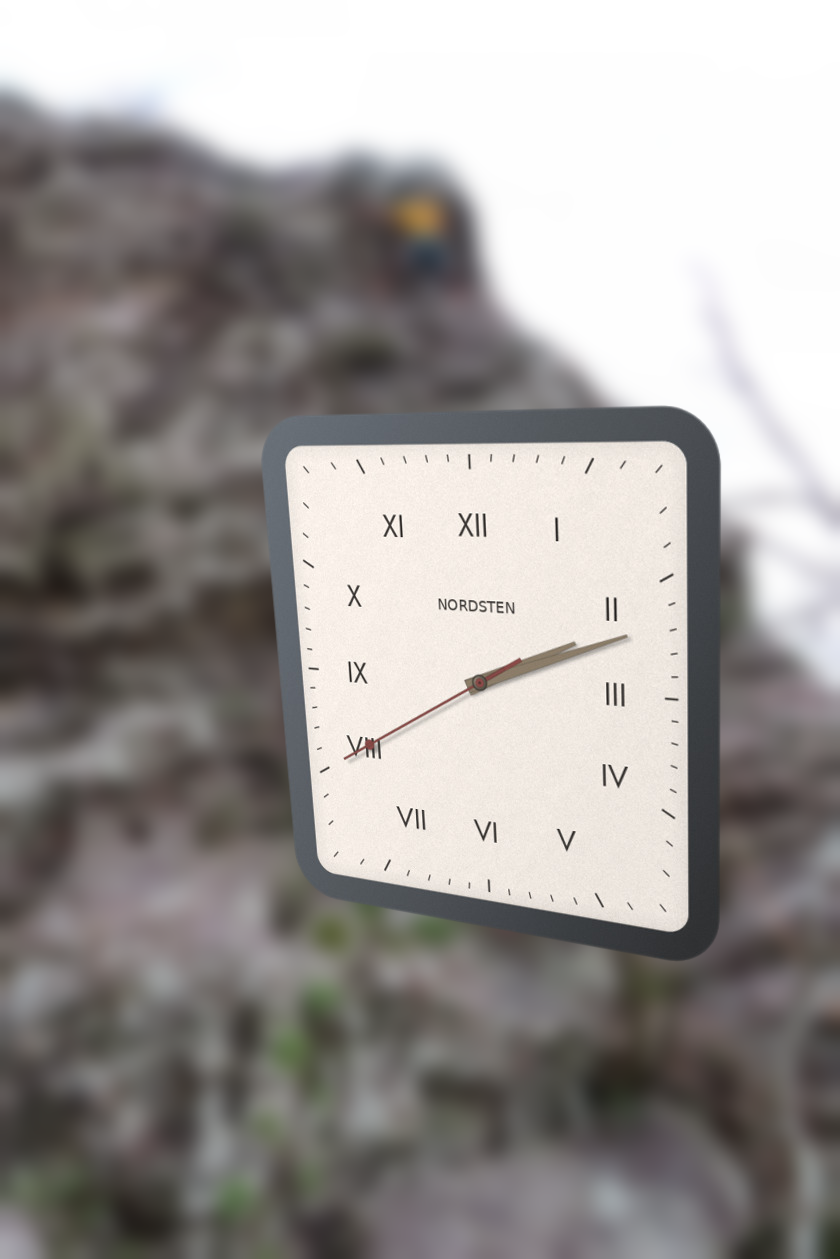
2:11:40
